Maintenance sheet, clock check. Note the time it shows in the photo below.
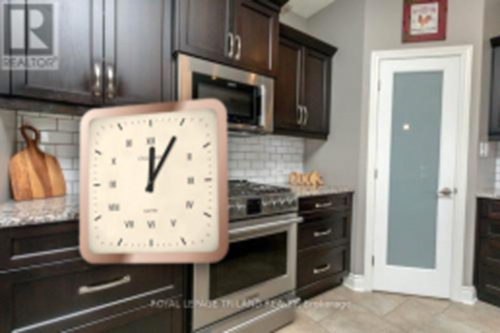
12:05
